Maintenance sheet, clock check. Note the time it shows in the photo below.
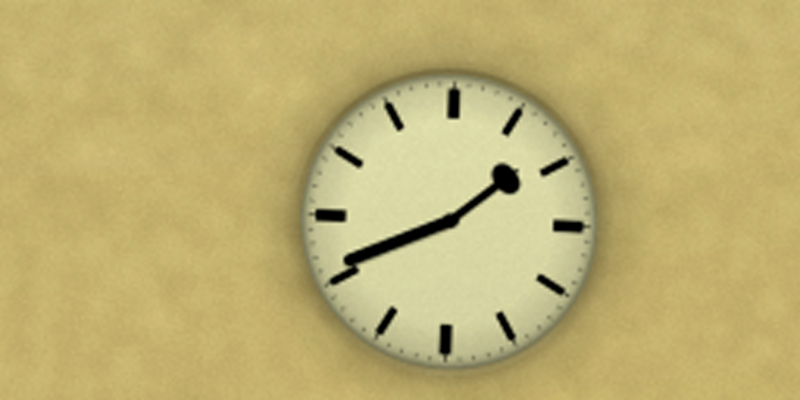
1:41
